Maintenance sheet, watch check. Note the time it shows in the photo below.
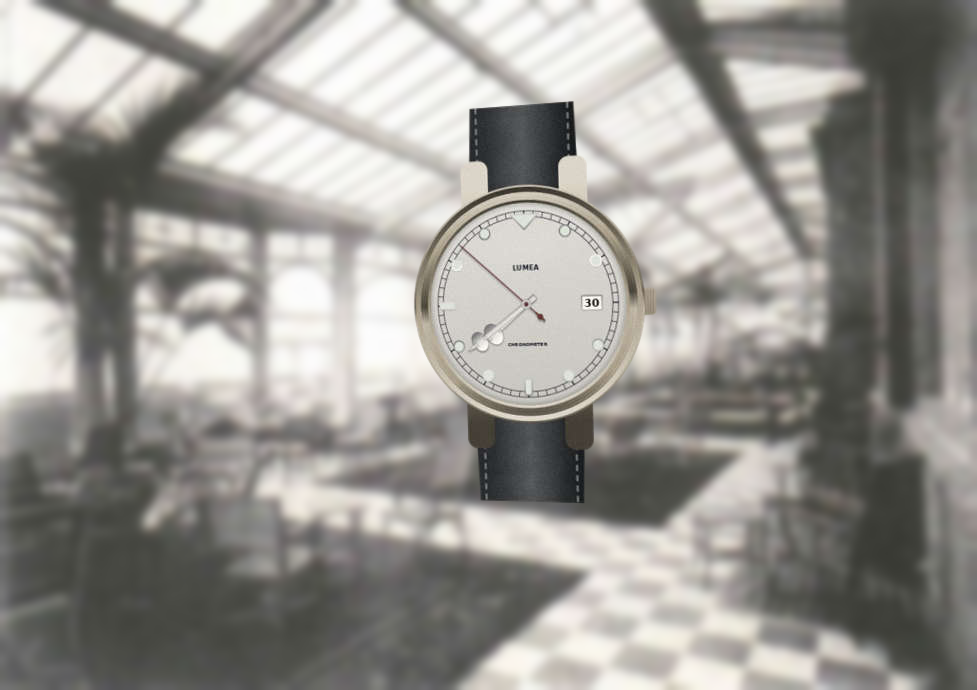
7:38:52
